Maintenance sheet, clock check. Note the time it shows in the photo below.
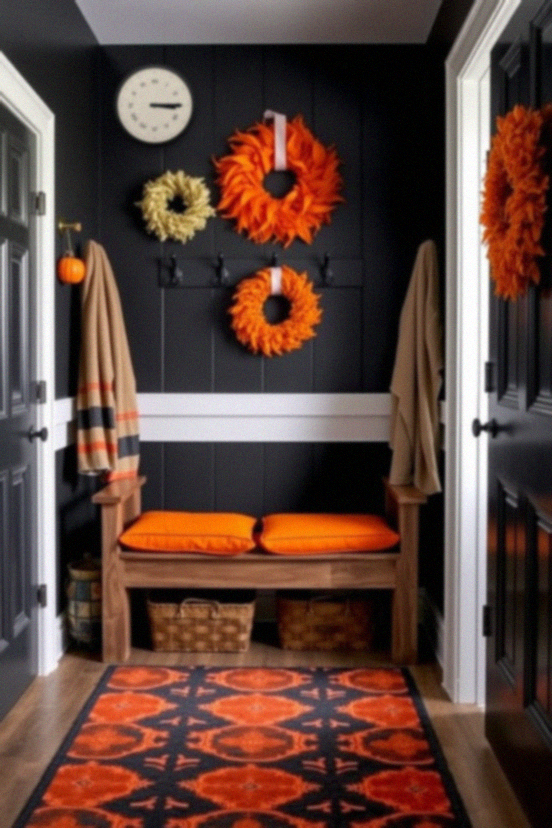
3:15
